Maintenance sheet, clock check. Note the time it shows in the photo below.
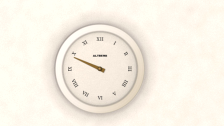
9:49
